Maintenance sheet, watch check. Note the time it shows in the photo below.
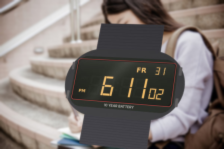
6:11:02
